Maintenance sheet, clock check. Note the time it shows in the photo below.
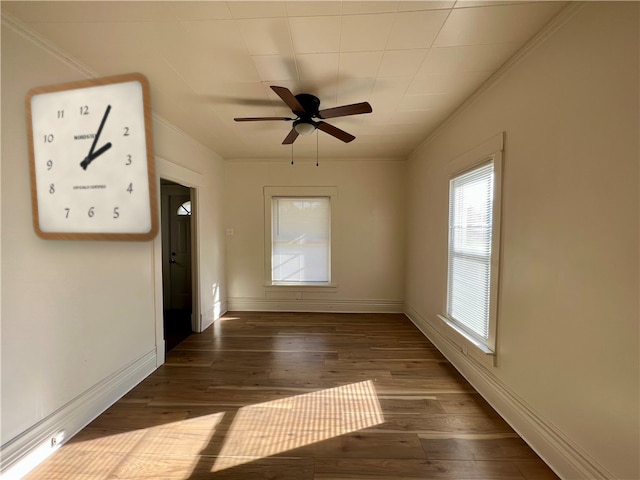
2:05
